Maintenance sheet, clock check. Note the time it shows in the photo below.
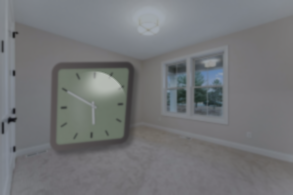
5:50
